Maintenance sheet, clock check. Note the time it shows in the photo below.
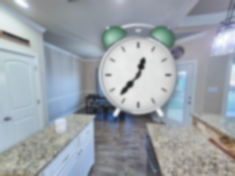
12:37
